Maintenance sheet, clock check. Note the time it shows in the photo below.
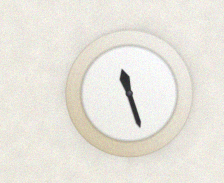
11:27
